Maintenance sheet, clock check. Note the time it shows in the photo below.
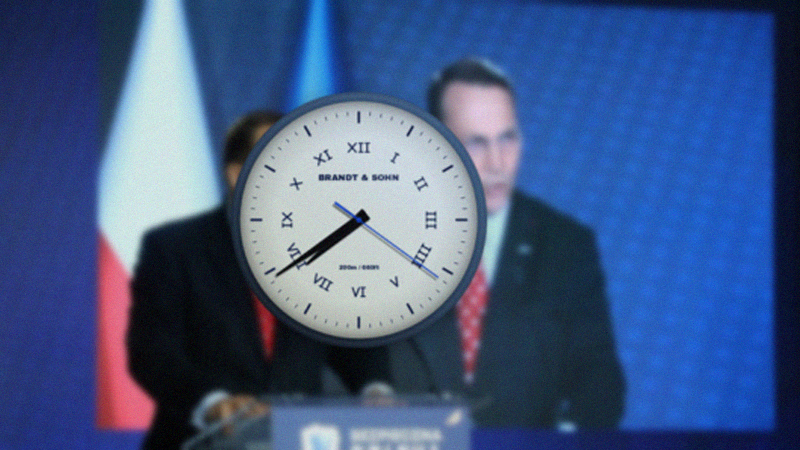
7:39:21
